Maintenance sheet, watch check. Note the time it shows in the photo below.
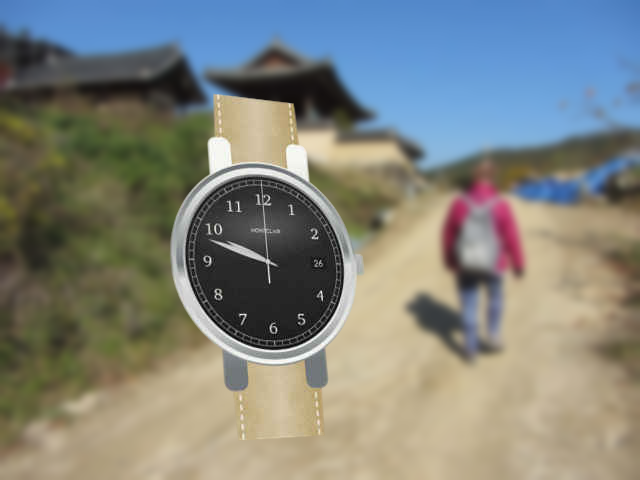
9:48:00
